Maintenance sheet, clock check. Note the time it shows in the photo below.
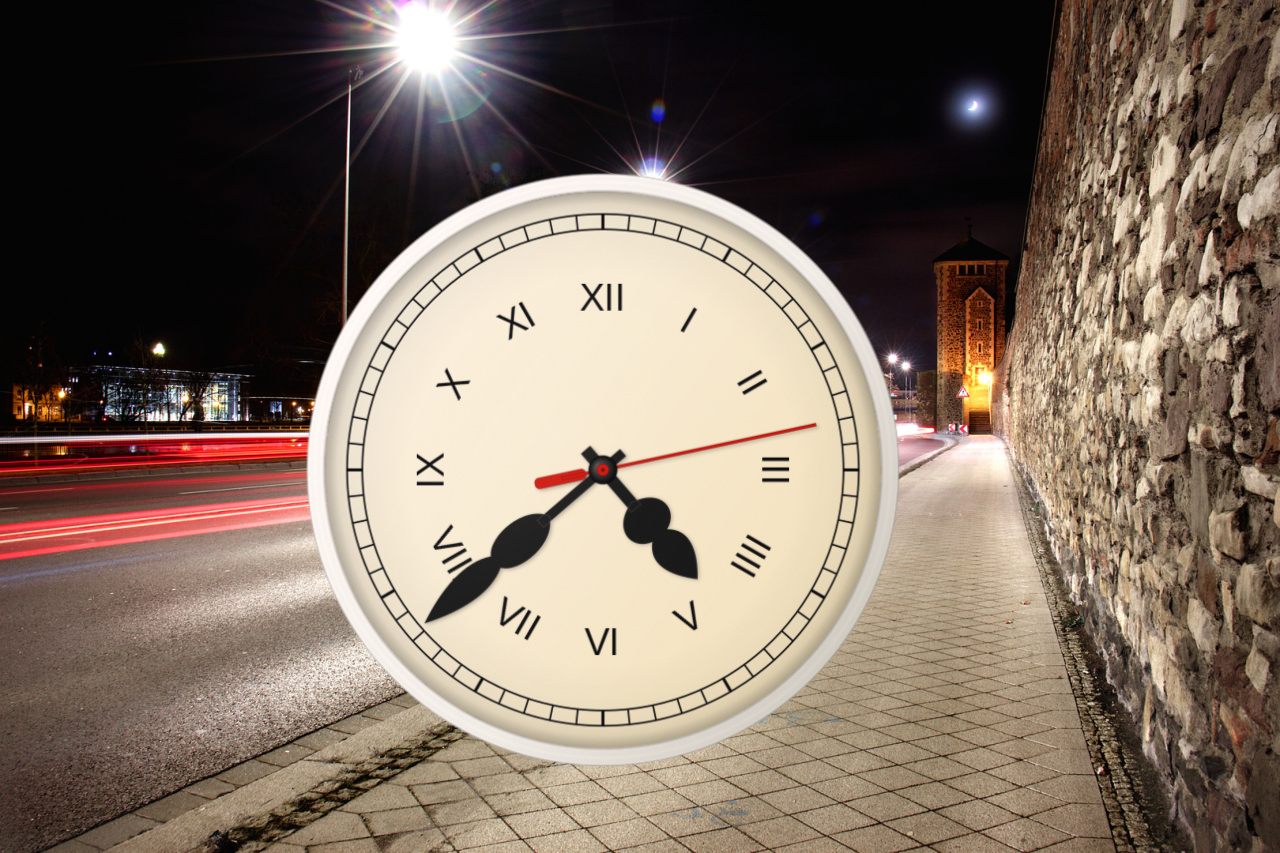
4:38:13
